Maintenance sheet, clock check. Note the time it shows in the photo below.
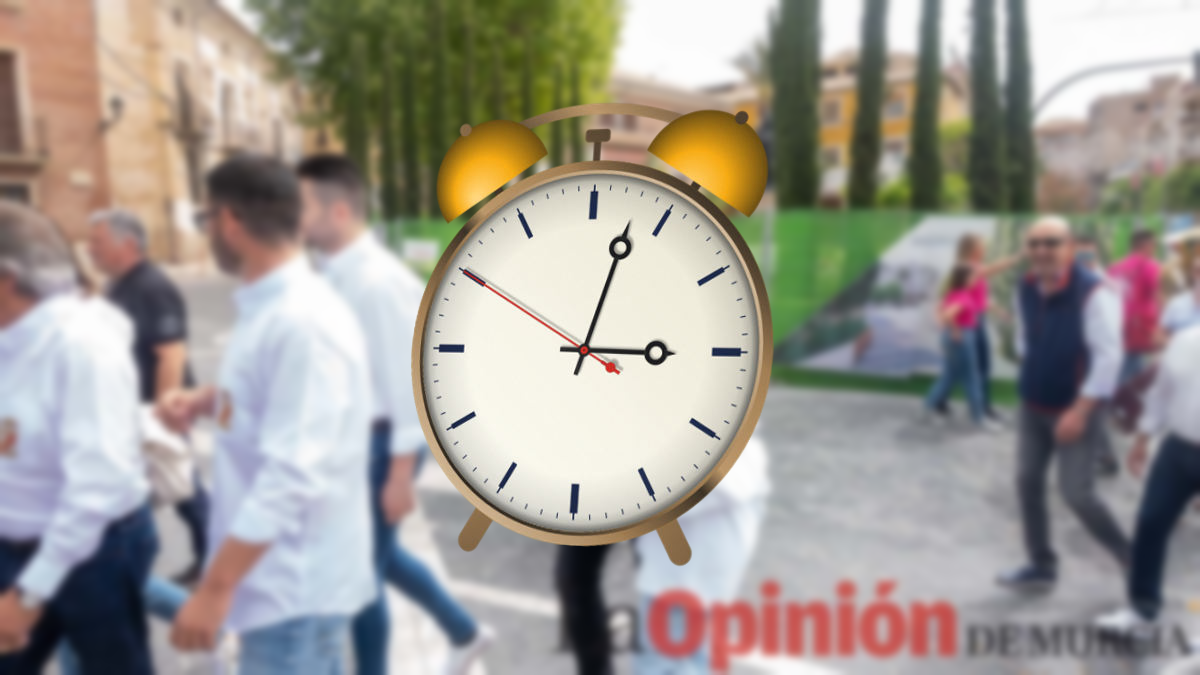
3:02:50
